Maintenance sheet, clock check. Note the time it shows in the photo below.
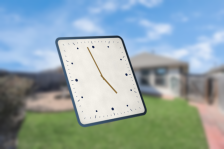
4:58
